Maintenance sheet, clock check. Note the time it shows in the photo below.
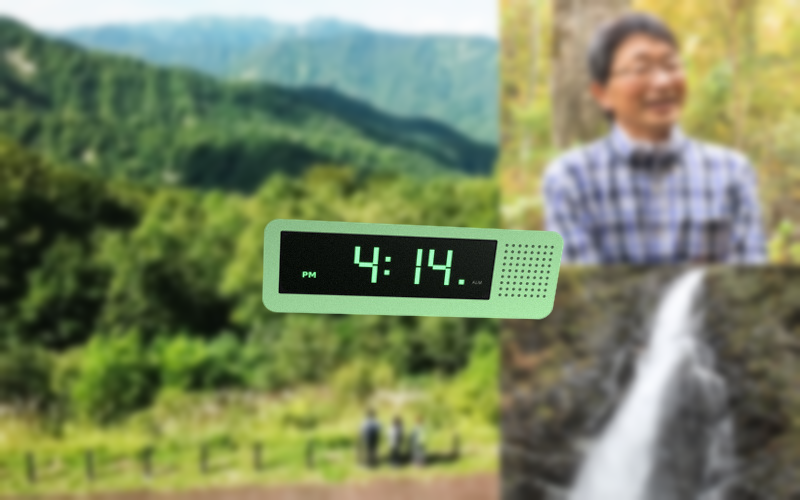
4:14
